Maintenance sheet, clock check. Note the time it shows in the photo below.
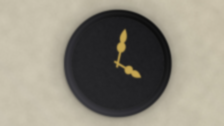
4:02
